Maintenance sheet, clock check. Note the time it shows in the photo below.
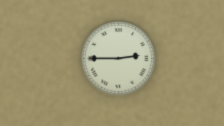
2:45
